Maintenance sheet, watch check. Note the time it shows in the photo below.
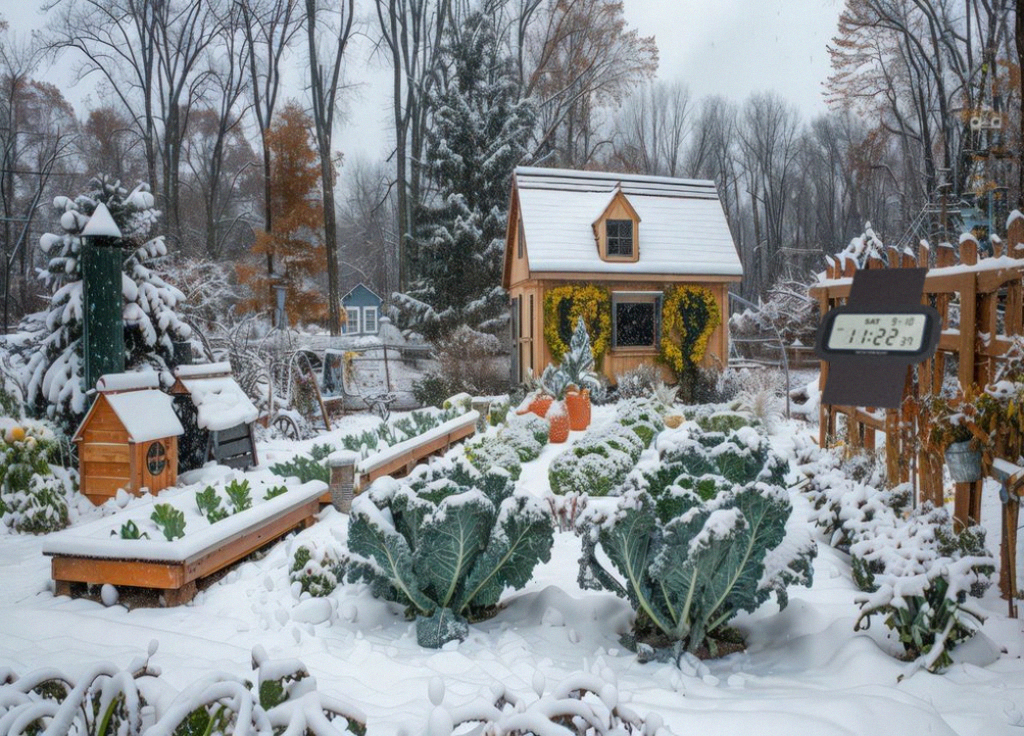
11:22
